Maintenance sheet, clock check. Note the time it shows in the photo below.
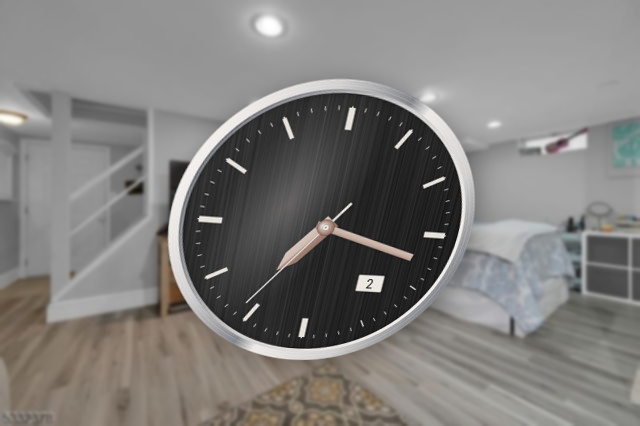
7:17:36
